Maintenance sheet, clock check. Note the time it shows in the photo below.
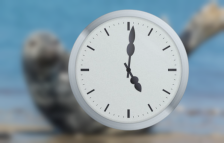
5:01
